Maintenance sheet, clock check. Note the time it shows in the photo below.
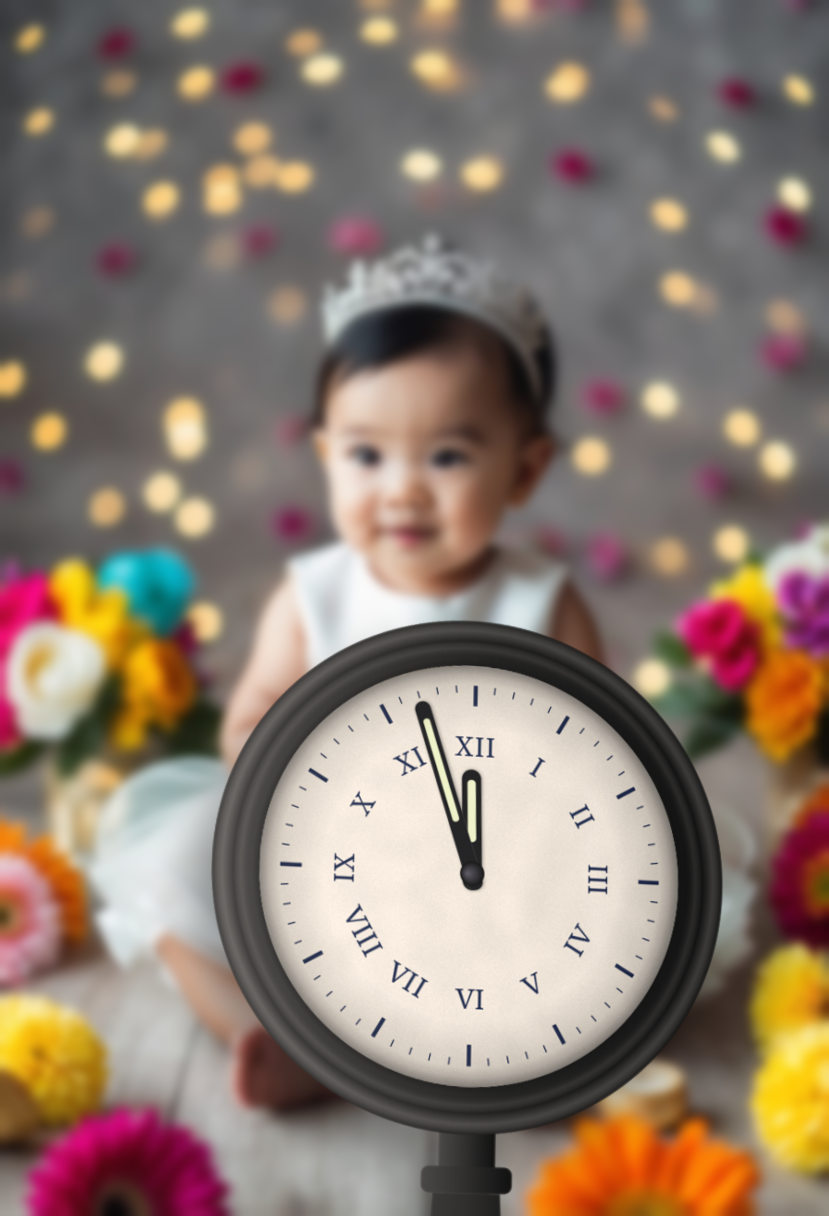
11:57
